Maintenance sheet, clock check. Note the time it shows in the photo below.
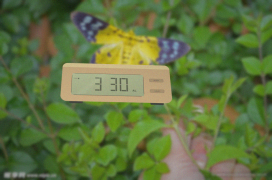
3:30
